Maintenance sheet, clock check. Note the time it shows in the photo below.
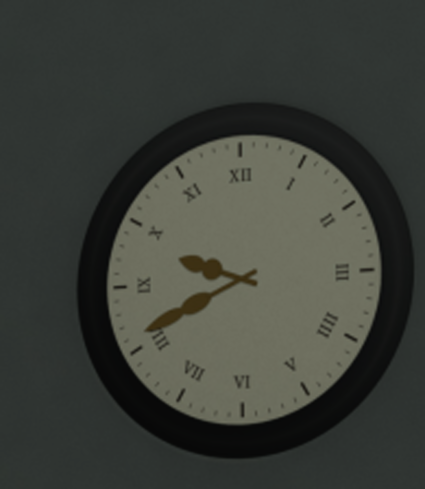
9:41
